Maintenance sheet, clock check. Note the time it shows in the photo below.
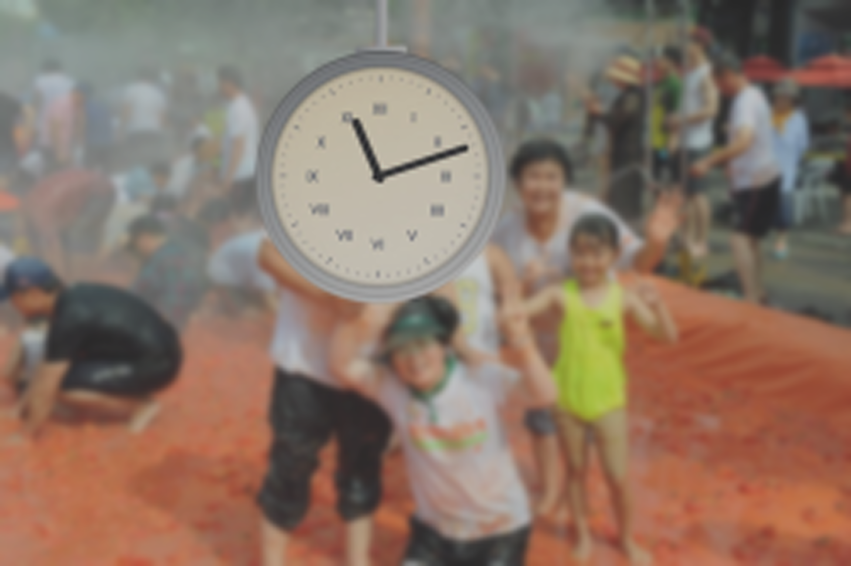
11:12
